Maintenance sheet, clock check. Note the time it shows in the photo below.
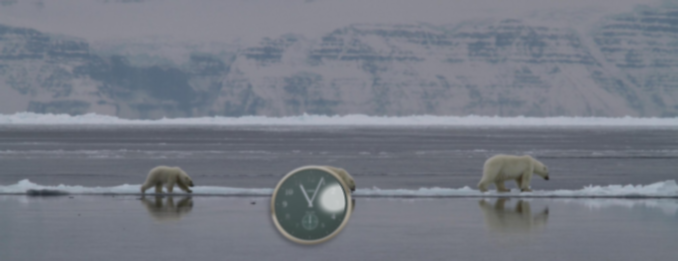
11:04
